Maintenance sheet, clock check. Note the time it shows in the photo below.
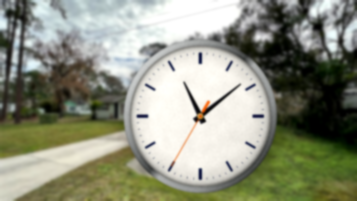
11:08:35
